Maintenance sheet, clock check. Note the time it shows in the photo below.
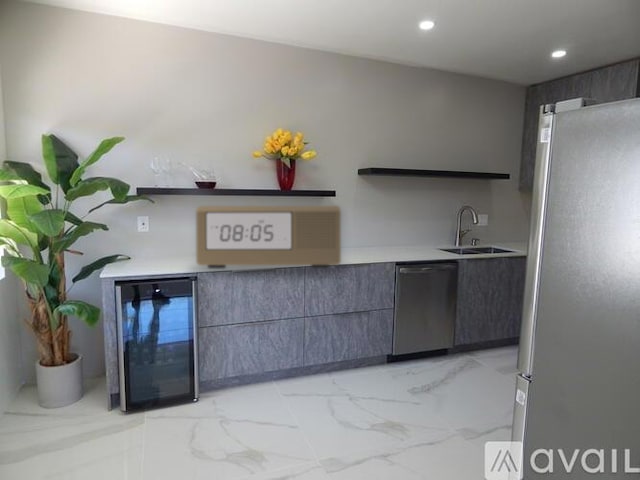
8:05
